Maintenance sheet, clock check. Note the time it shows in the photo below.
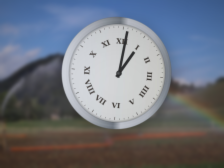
1:01
